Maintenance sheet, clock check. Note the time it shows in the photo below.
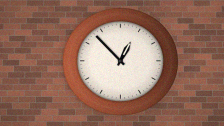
12:53
